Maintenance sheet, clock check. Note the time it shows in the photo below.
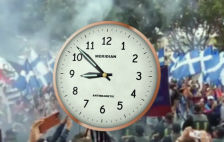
8:52
